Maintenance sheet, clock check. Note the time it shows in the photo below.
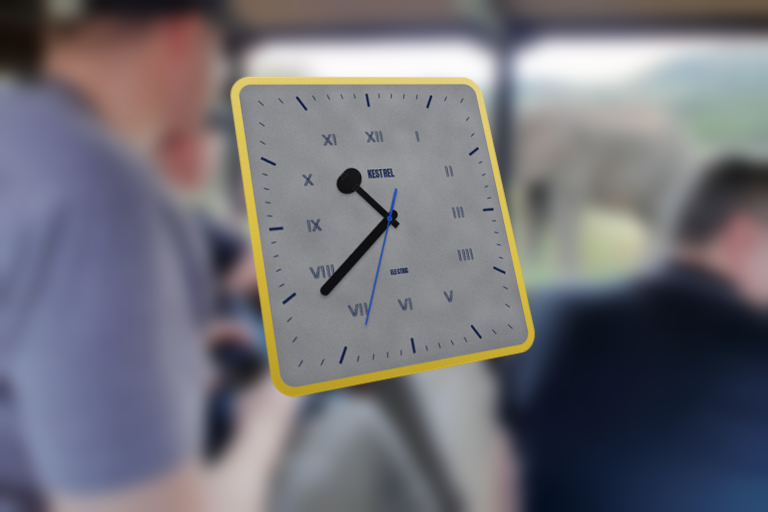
10:38:34
